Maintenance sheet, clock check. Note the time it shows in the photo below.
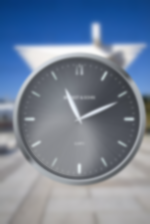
11:11
